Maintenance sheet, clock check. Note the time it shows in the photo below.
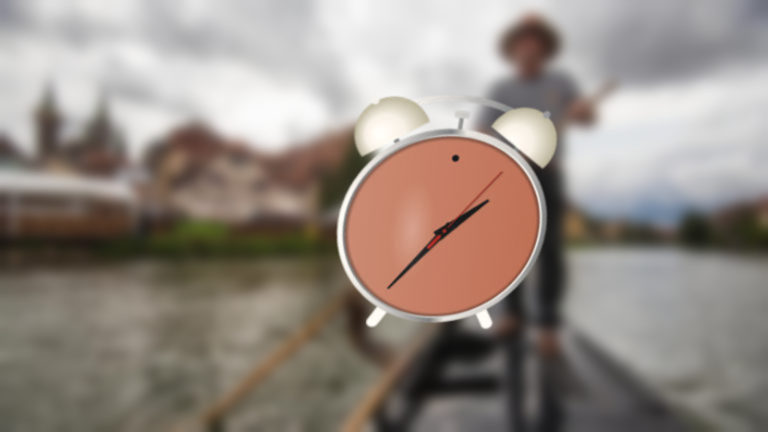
1:36:06
